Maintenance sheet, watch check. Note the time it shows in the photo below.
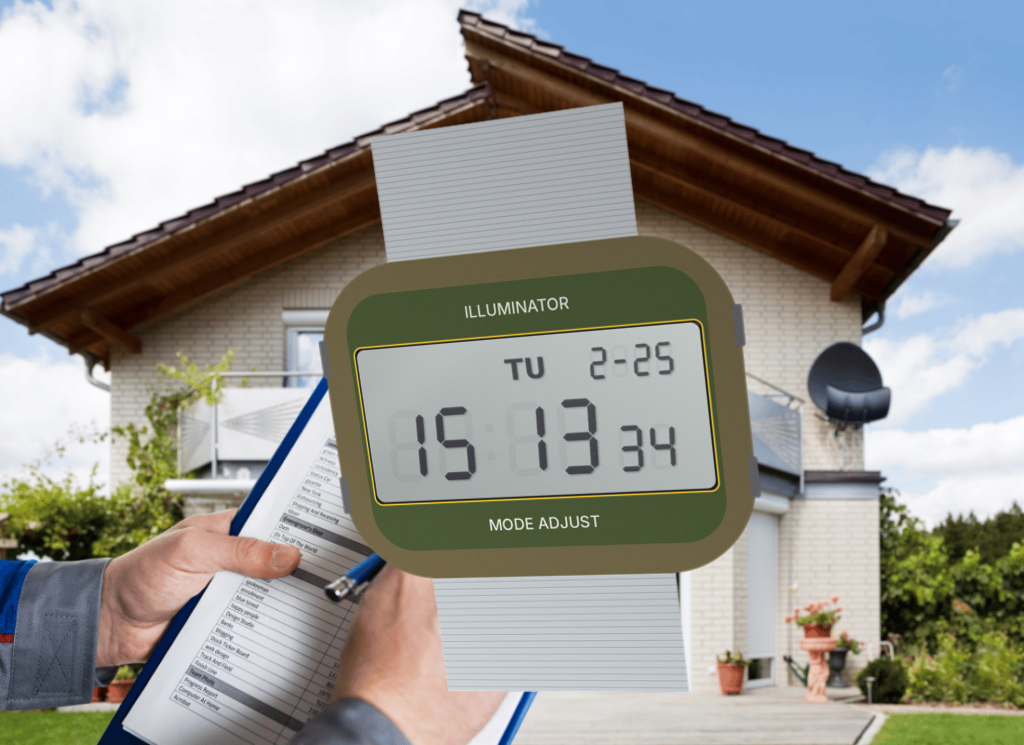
15:13:34
